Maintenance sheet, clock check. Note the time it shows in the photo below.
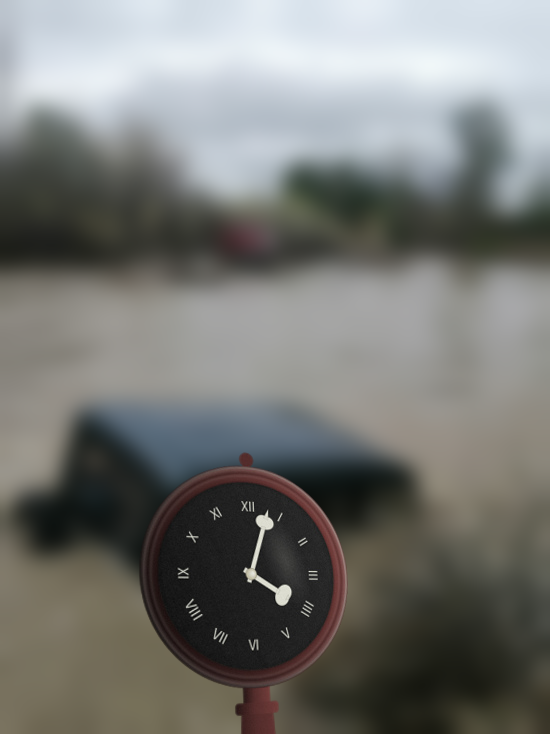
4:03
